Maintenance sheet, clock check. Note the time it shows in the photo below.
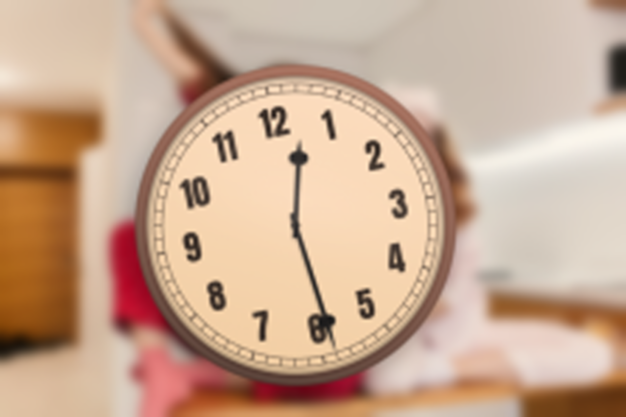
12:29
